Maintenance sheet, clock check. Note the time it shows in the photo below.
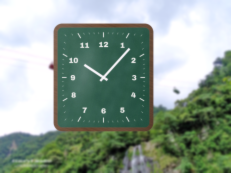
10:07
